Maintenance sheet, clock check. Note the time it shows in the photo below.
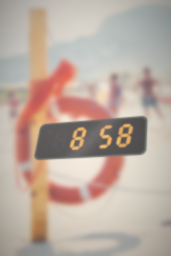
8:58
